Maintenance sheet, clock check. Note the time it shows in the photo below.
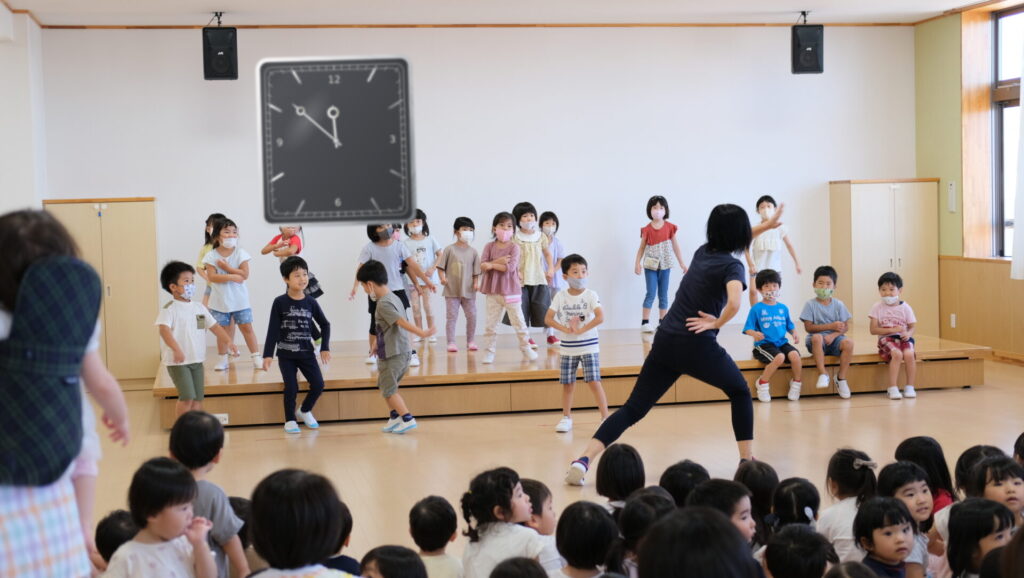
11:52
